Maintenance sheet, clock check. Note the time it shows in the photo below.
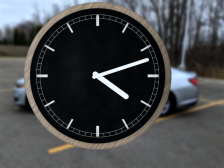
4:12
